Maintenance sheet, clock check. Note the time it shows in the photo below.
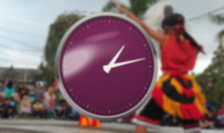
1:13
